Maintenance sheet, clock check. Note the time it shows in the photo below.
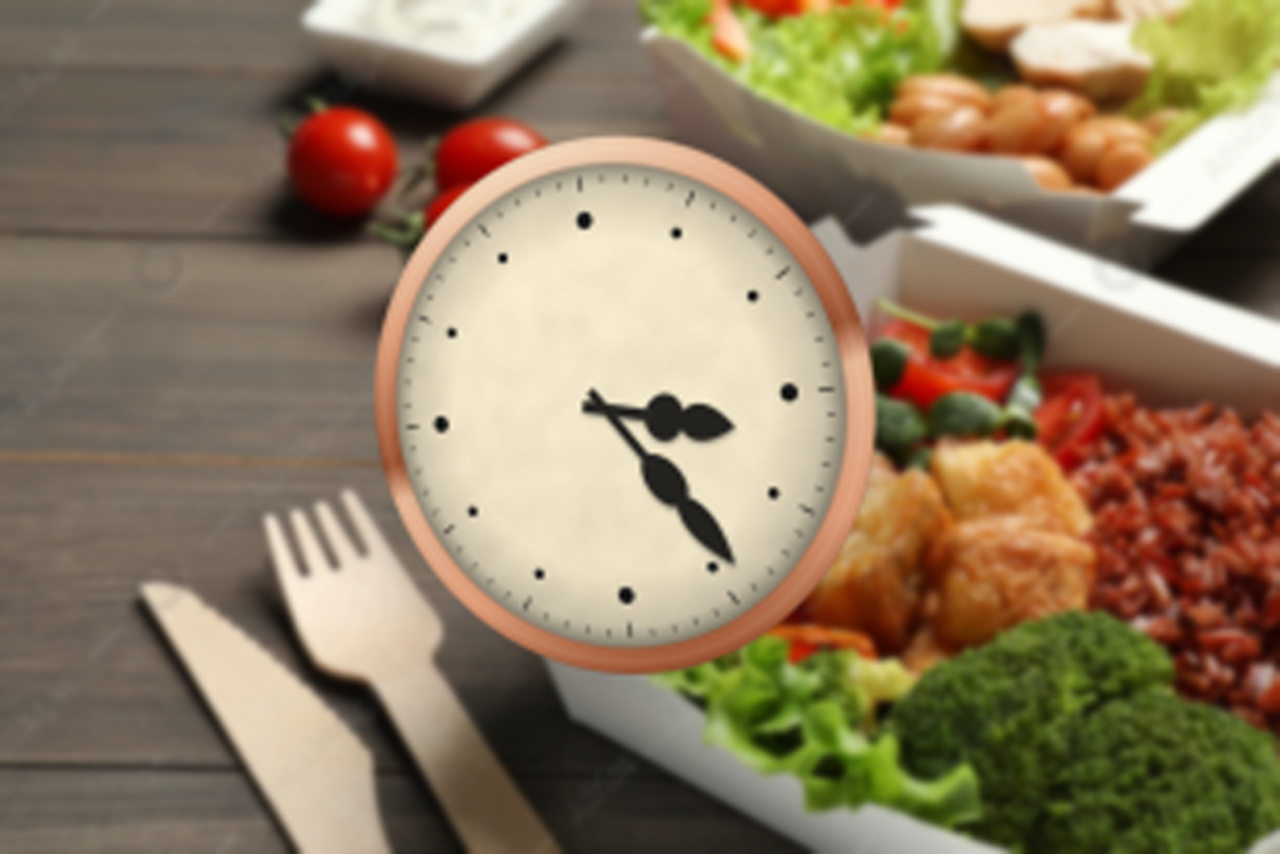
3:24
